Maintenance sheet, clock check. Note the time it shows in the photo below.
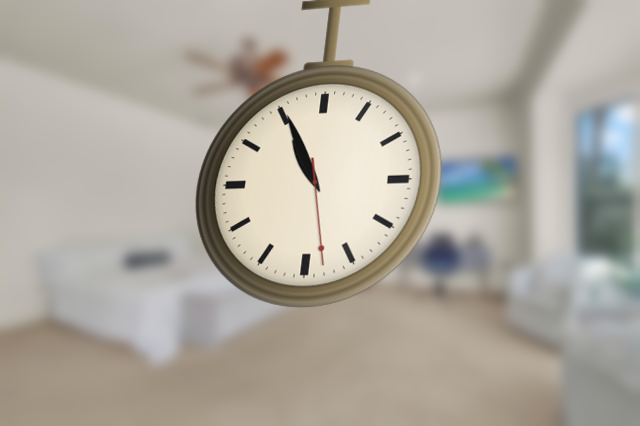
10:55:28
